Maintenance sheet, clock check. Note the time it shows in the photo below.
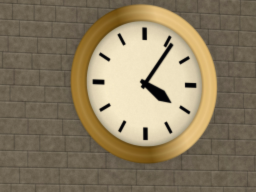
4:06
